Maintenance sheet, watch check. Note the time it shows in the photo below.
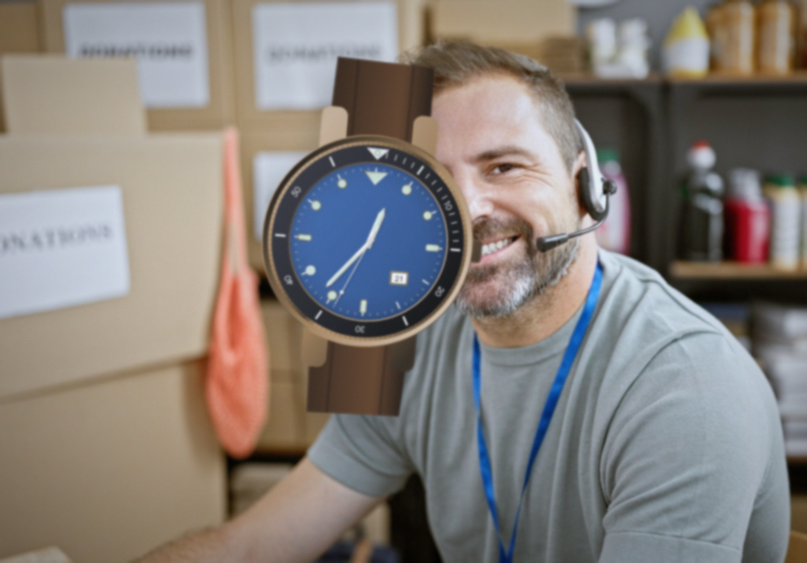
12:36:34
